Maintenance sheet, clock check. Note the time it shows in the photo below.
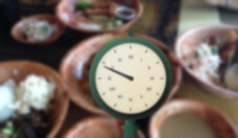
9:49
